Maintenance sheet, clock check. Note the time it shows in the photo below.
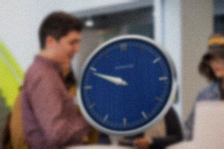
9:49
